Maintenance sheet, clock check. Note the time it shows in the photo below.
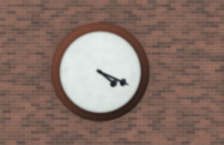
4:19
